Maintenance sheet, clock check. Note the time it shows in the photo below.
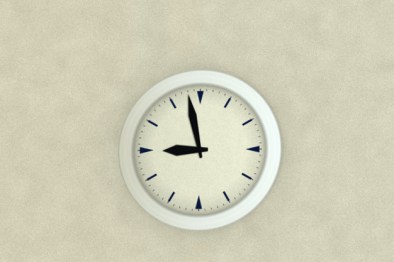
8:58
